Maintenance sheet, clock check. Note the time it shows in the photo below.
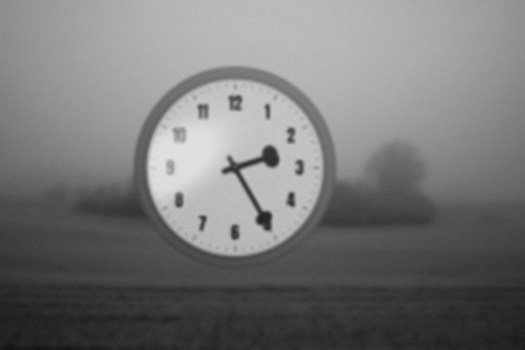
2:25
